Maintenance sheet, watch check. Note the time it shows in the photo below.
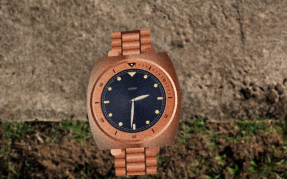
2:31
